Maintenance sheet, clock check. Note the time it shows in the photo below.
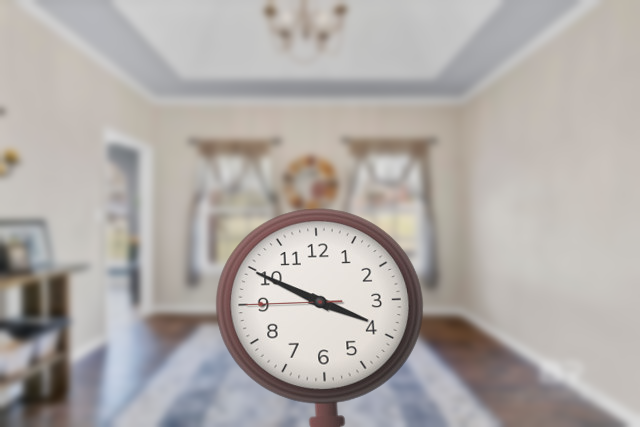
3:49:45
